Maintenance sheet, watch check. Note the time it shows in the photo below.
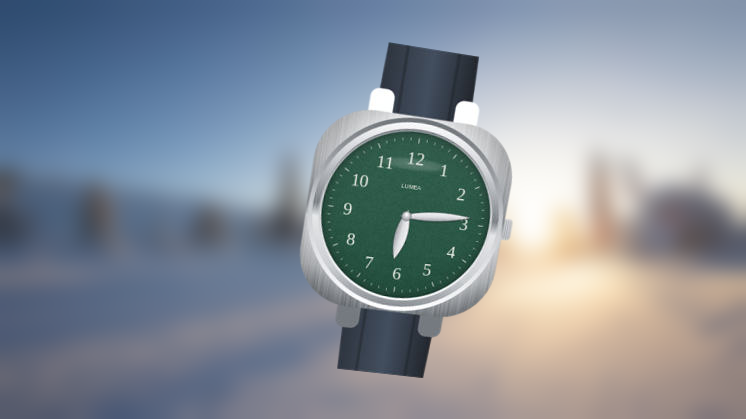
6:14
